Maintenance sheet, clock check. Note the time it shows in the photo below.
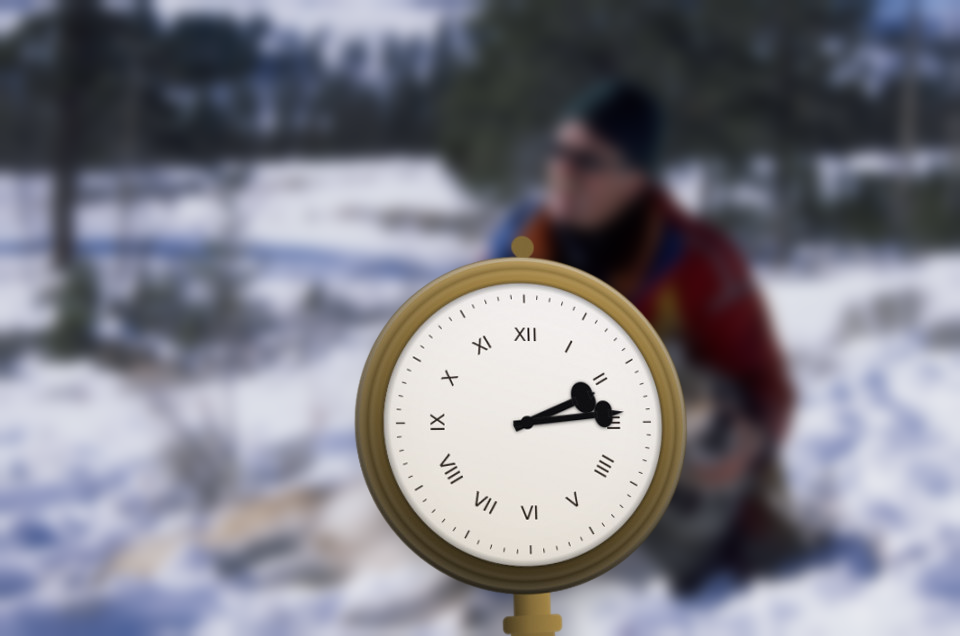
2:14
